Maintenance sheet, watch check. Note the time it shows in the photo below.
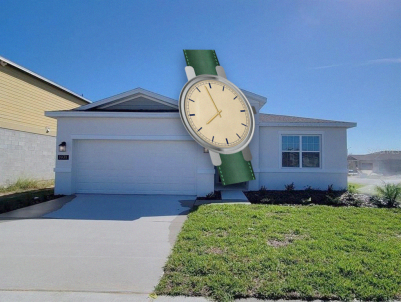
7:58
